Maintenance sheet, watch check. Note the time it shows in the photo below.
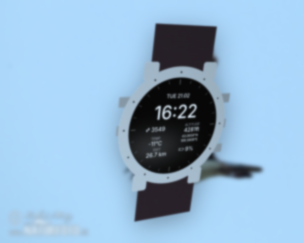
16:22
